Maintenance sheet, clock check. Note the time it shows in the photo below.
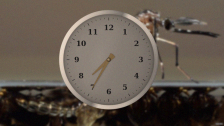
7:35
